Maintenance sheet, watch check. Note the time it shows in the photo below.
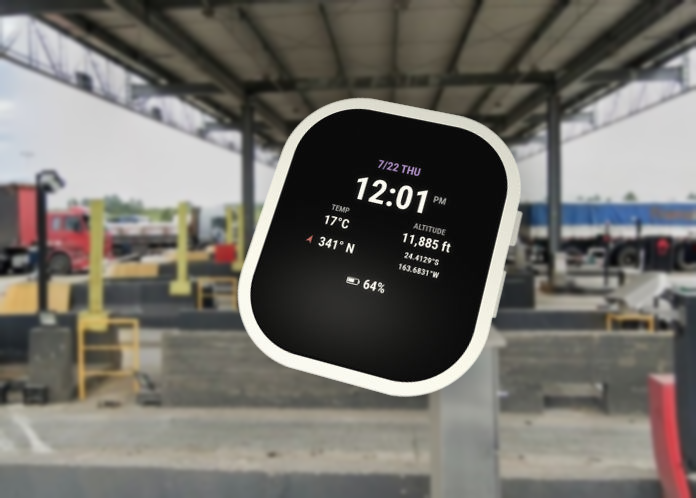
12:01
